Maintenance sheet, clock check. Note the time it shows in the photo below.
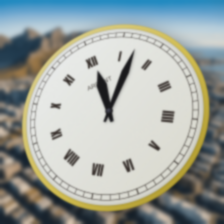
12:07
